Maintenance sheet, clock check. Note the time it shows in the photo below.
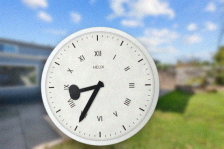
8:35
